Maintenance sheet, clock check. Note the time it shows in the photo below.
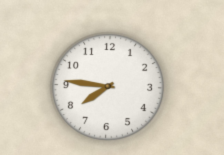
7:46
